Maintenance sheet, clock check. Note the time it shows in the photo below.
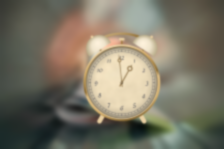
12:59
